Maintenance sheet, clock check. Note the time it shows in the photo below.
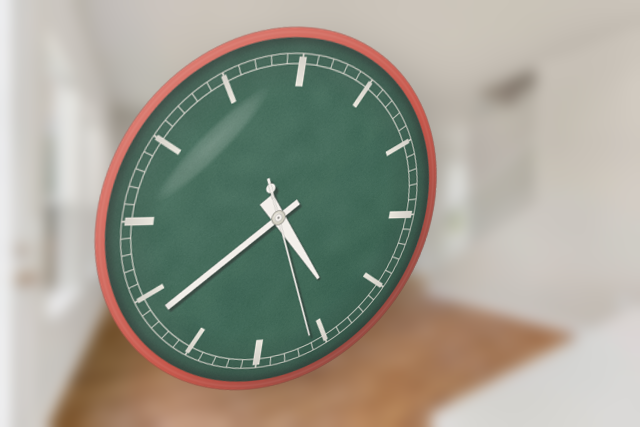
4:38:26
